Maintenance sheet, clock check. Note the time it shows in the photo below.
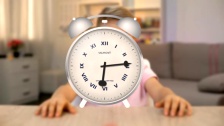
6:14
